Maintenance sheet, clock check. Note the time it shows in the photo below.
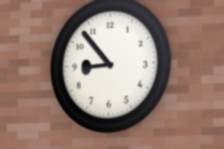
8:53
